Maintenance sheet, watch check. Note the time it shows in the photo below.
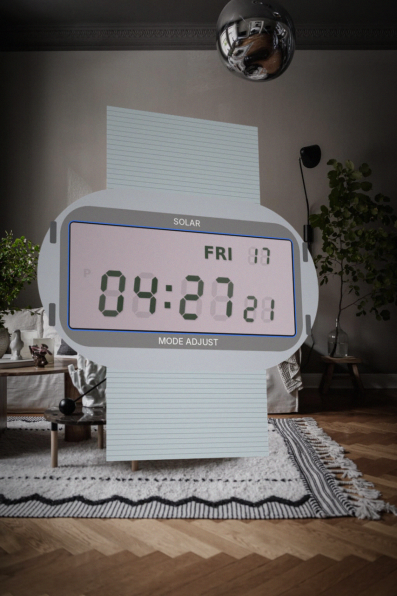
4:27:21
